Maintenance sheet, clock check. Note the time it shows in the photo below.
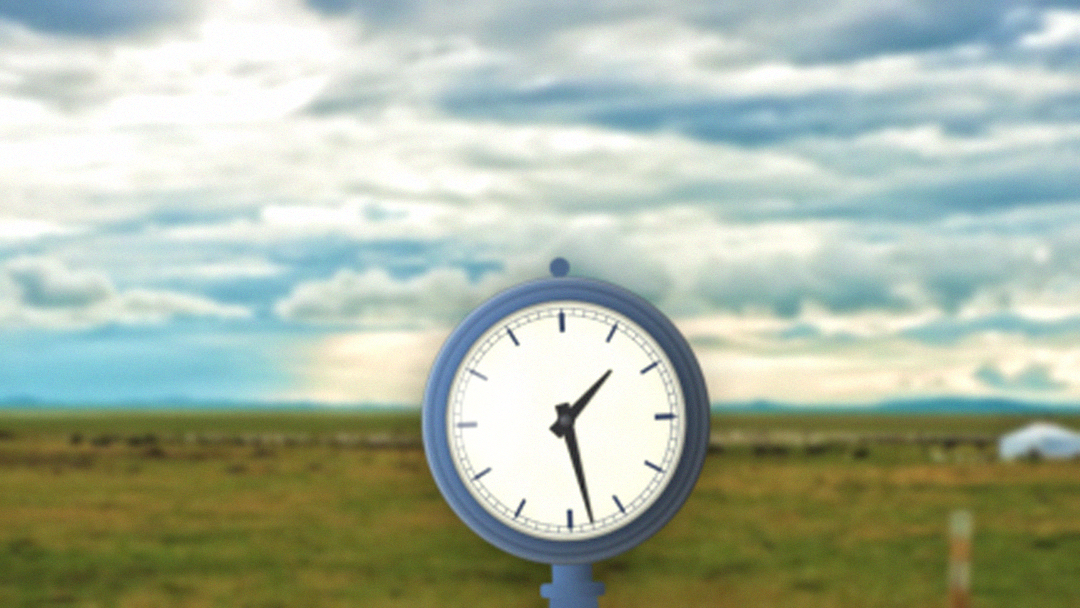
1:28
